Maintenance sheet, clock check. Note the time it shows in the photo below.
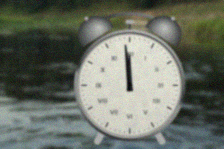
11:59
